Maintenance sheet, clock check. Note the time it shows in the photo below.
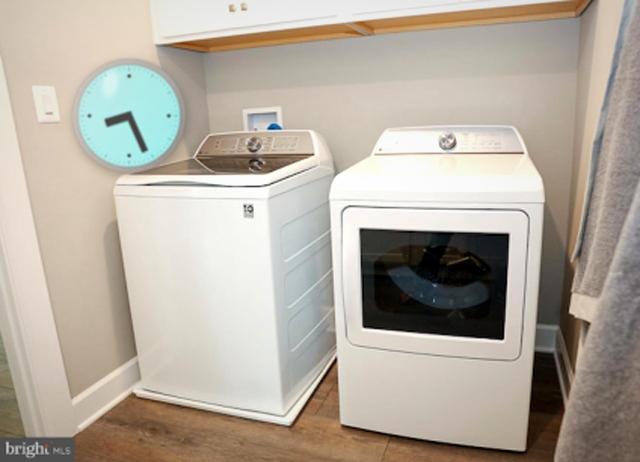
8:26
